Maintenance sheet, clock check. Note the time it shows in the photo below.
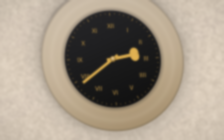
2:39
